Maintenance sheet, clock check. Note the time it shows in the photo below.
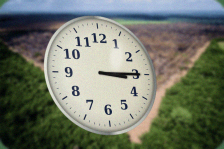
3:15
